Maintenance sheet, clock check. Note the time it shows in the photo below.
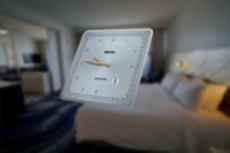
9:46
